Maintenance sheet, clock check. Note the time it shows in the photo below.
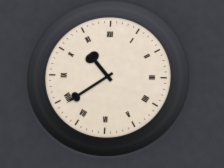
10:39
